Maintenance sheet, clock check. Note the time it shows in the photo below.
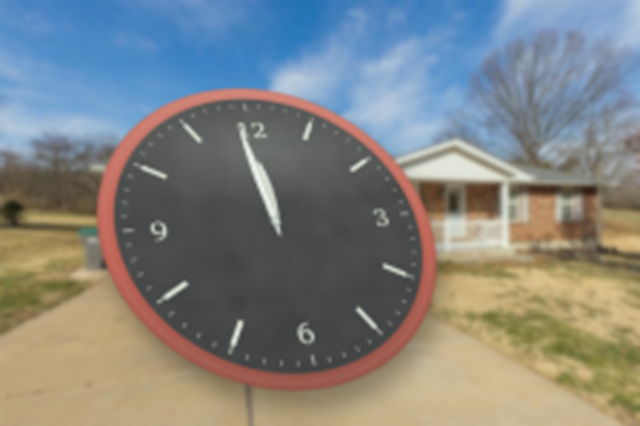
11:59
